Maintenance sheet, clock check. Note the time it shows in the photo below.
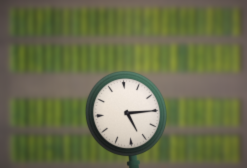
5:15
